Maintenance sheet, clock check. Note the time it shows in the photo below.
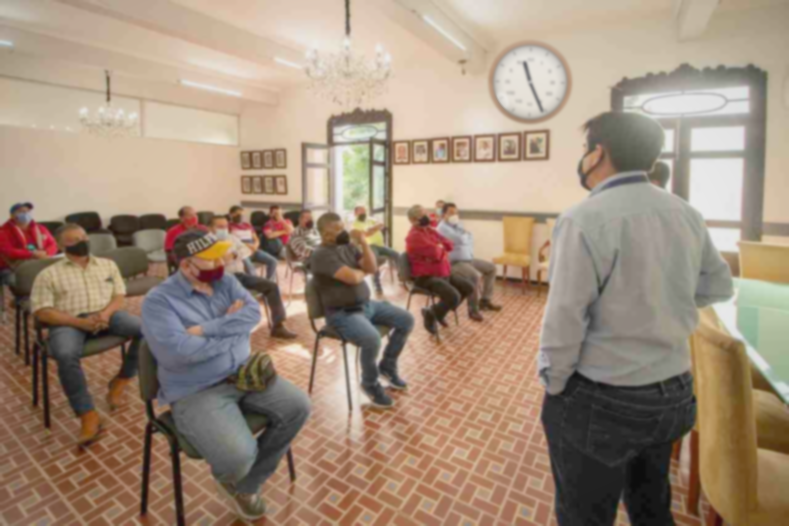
11:26
